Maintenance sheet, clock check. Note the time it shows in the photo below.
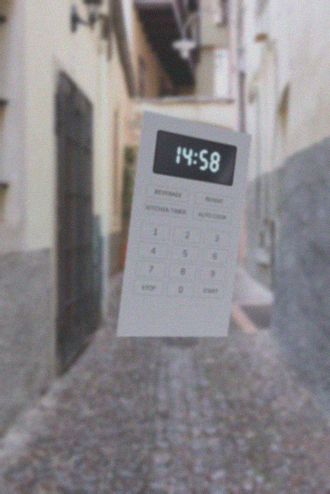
14:58
